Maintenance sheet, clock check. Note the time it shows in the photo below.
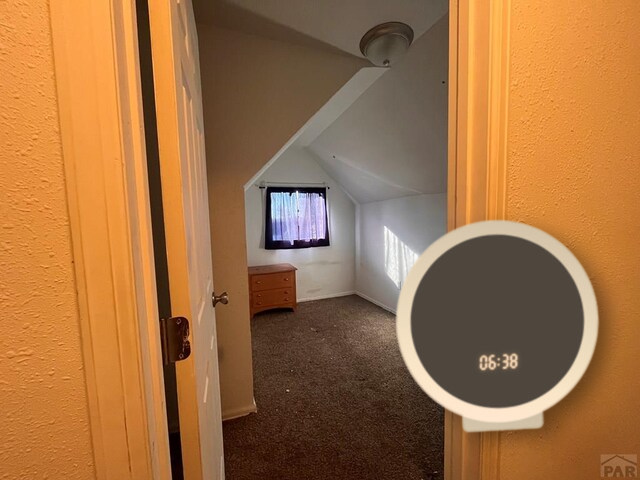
6:38
